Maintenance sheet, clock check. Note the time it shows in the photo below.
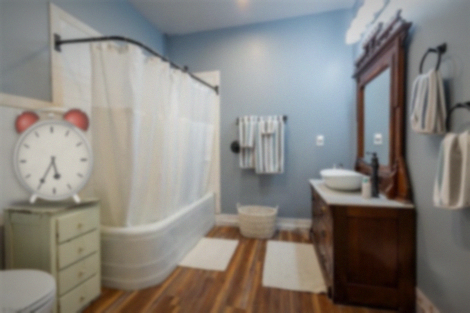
5:35
